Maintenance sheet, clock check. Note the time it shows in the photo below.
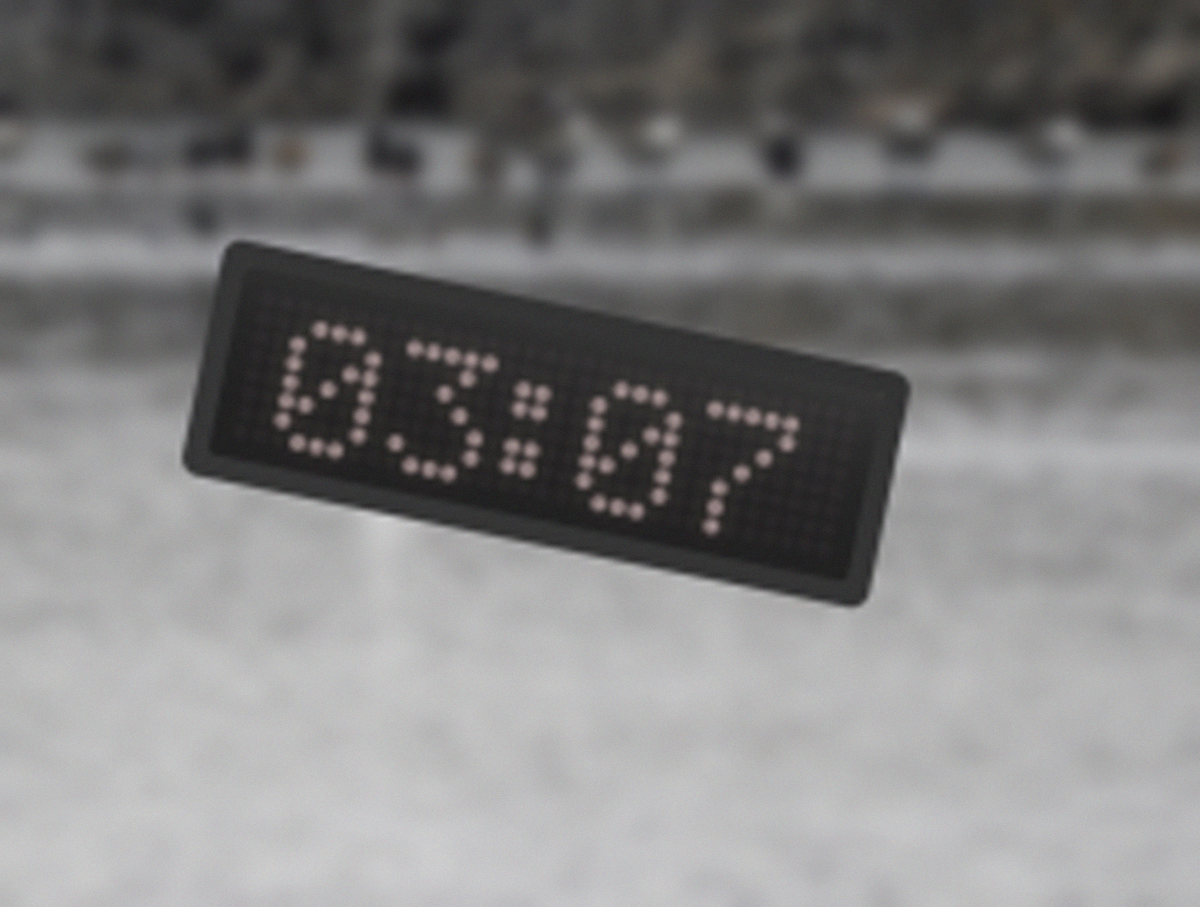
3:07
